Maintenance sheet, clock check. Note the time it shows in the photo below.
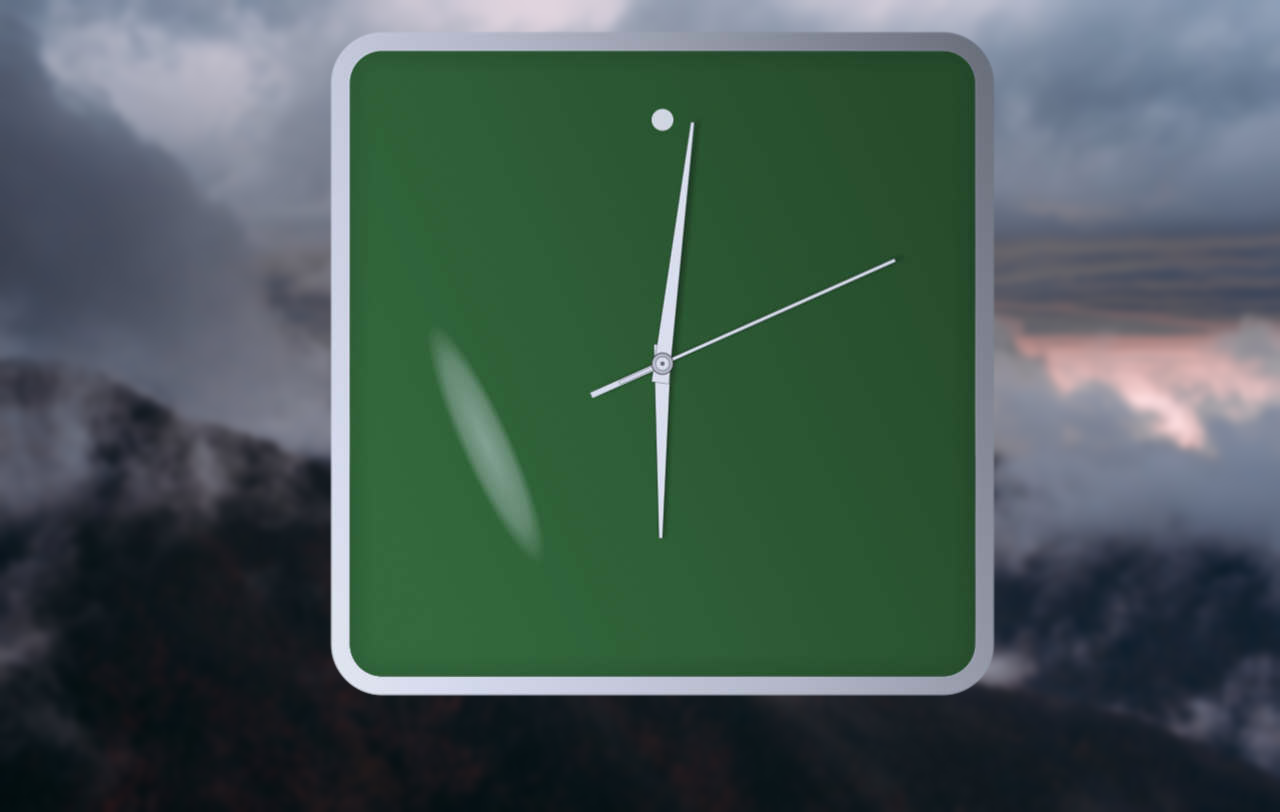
6:01:11
